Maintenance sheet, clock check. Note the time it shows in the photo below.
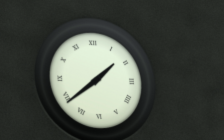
1:39
